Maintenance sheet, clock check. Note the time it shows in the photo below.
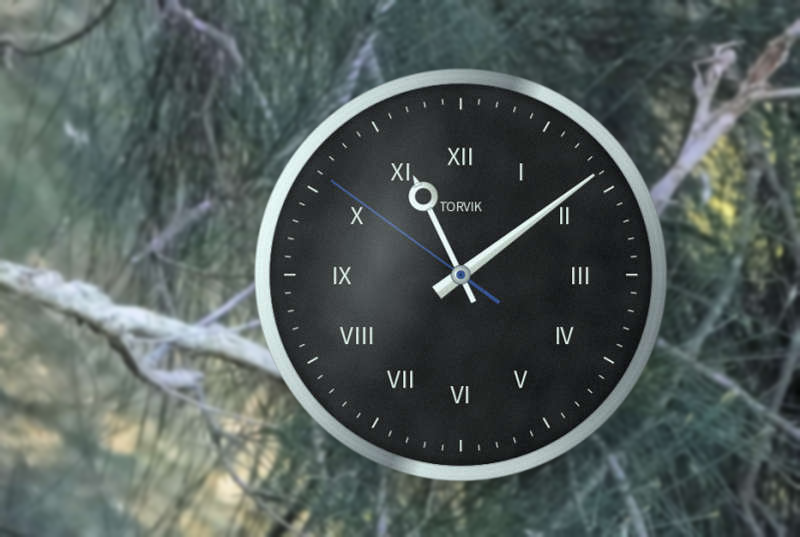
11:08:51
